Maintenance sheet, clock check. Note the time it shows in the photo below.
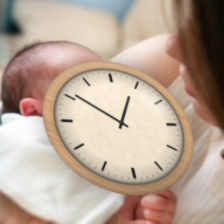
12:51
